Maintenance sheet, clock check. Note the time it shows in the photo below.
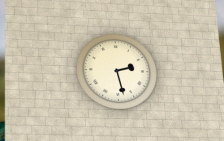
2:28
